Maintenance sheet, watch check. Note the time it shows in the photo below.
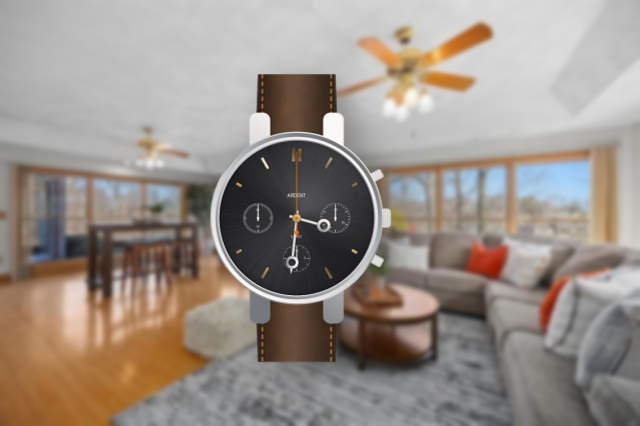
3:31
